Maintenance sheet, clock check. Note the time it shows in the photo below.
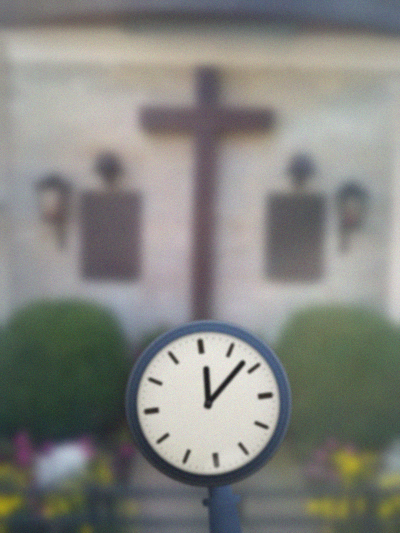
12:08
